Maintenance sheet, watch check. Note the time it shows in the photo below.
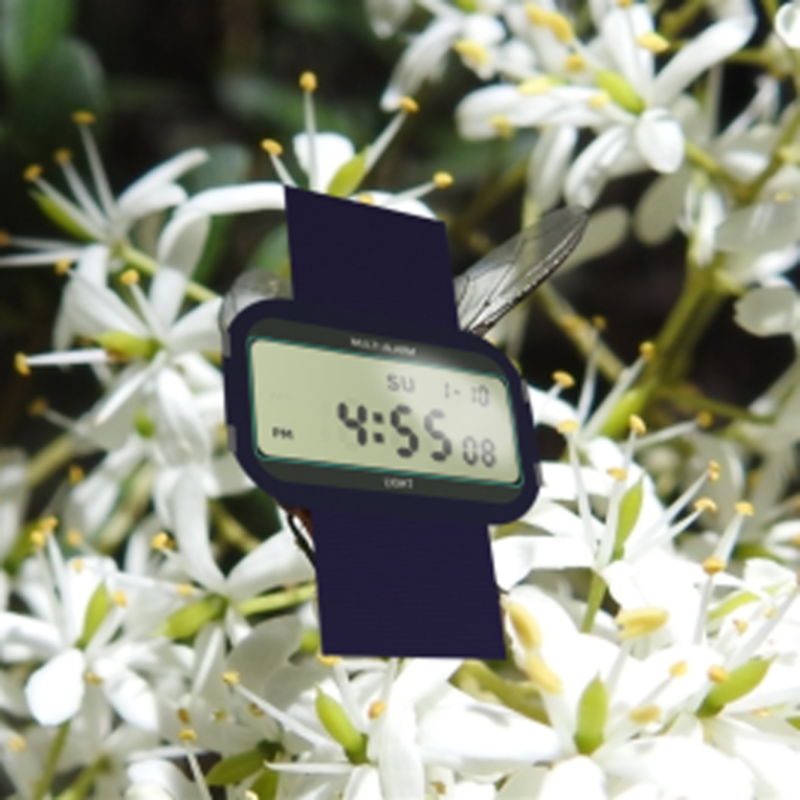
4:55:08
